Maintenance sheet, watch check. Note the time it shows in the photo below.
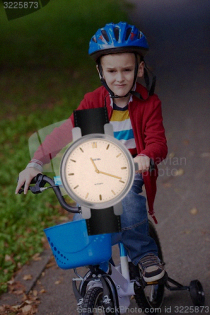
11:19
